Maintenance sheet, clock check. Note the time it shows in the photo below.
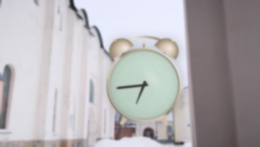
6:44
